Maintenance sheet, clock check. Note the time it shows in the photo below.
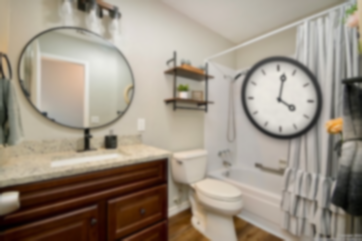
4:02
